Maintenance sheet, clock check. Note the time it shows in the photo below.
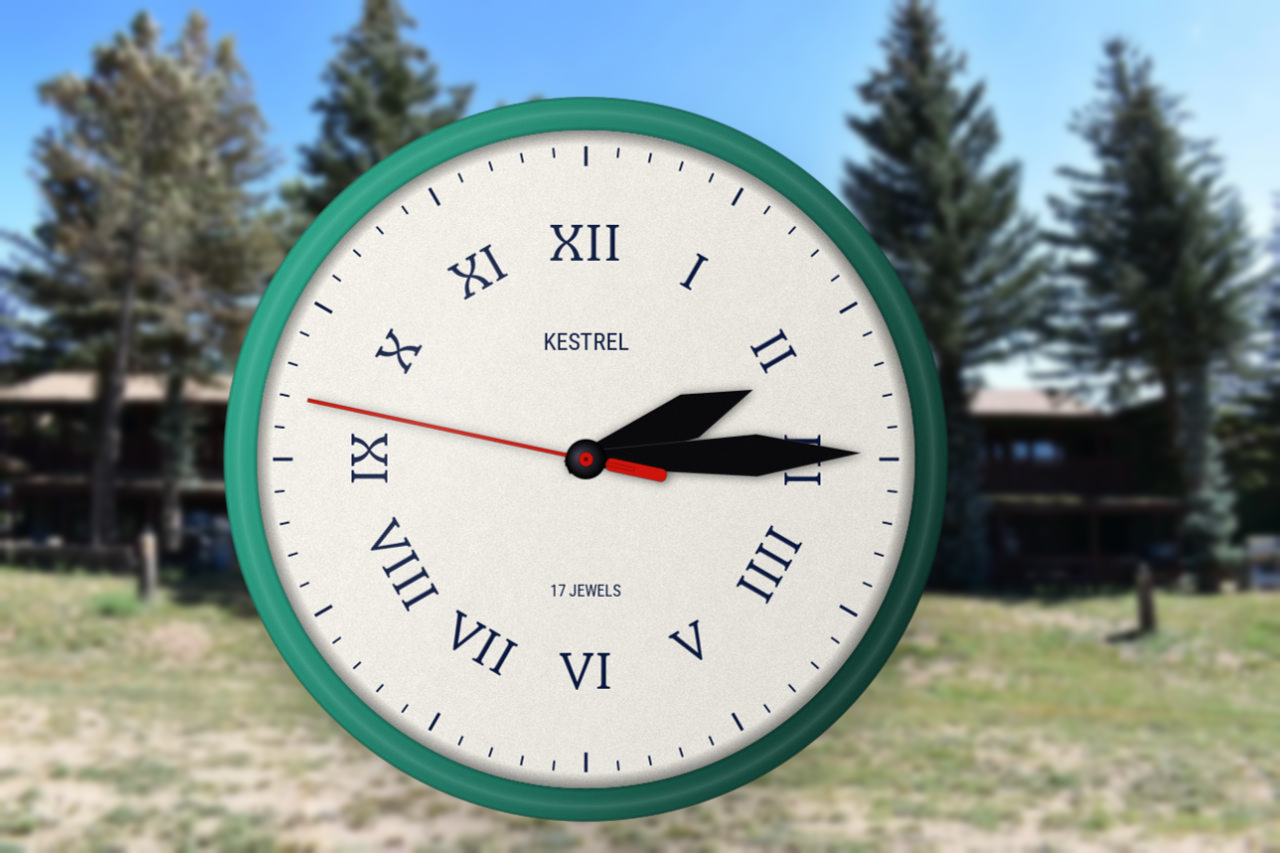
2:14:47
